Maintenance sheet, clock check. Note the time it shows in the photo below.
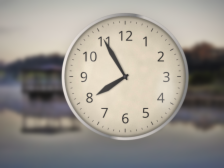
7:55
